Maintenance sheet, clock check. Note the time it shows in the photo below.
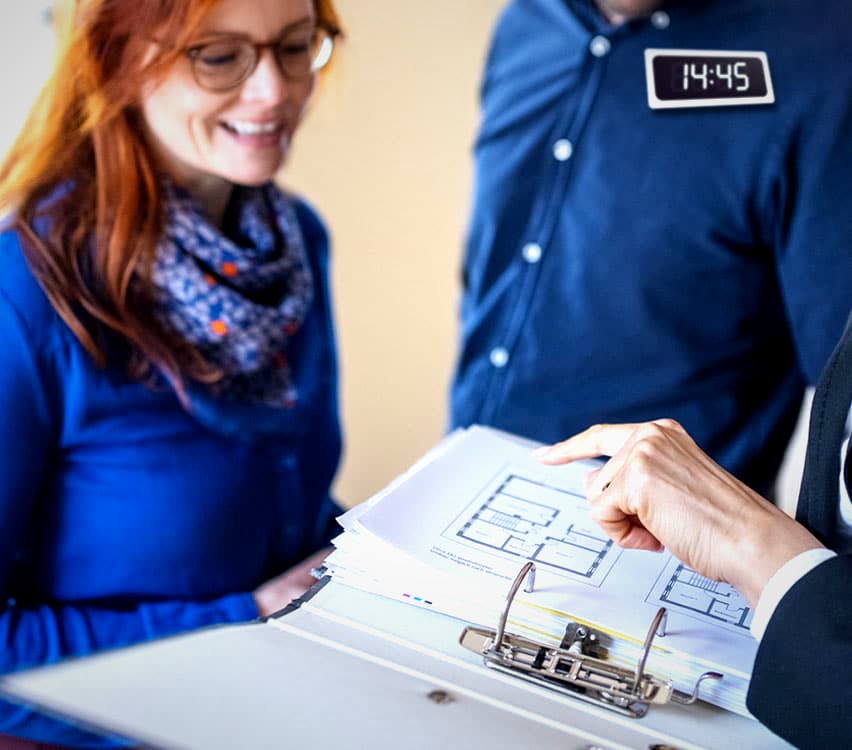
14:45
